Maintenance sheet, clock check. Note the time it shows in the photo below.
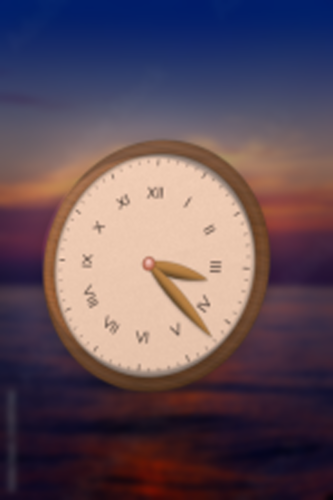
3:22
